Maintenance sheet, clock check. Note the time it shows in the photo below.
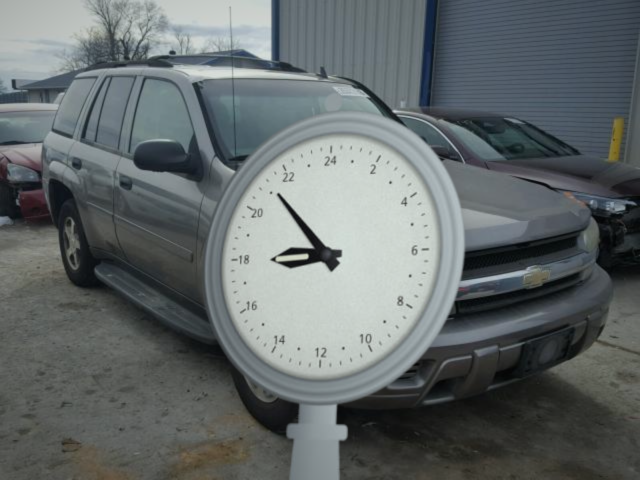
17:53
